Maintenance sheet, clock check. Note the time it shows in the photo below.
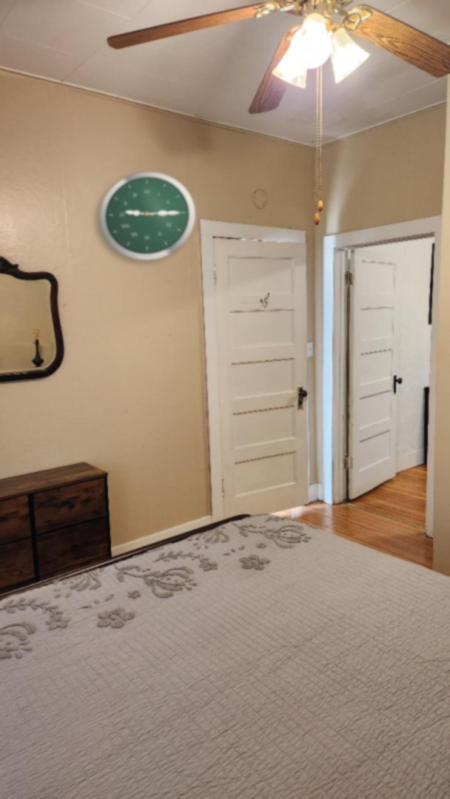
9:15
